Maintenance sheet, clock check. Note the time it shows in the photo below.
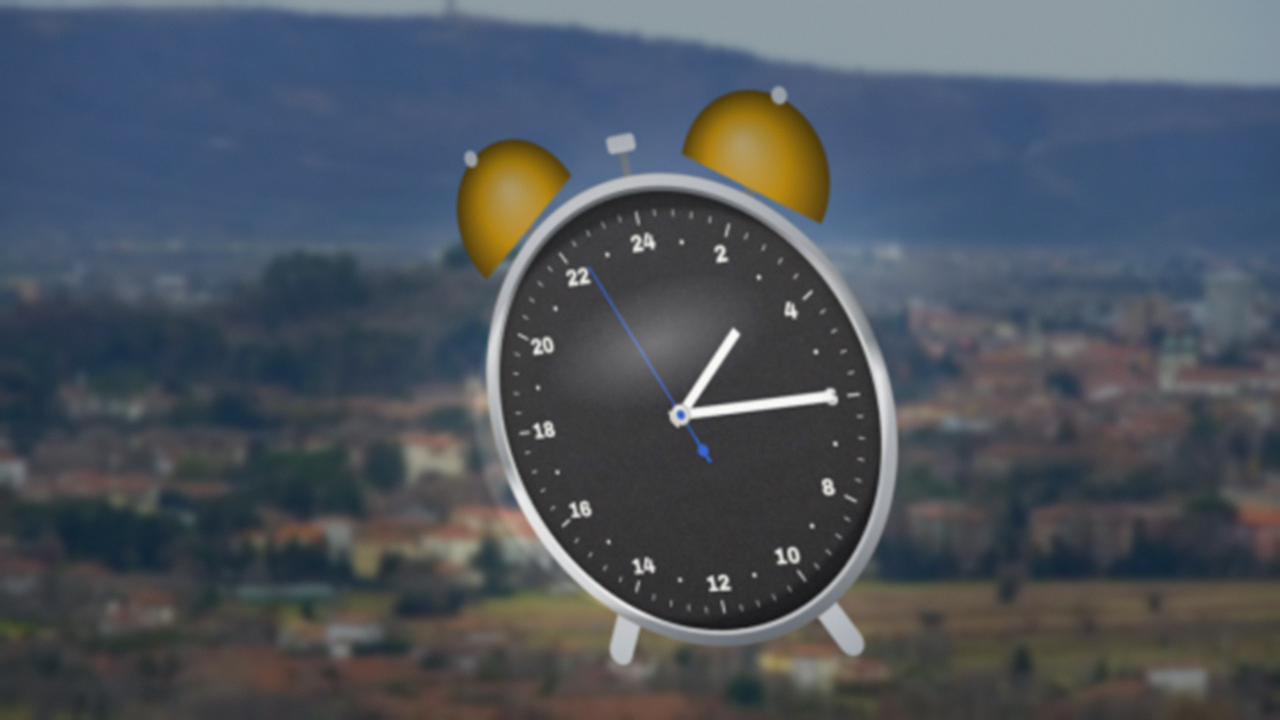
3:14:56
